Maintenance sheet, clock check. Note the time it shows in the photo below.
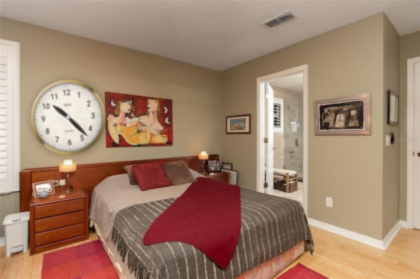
10:23
